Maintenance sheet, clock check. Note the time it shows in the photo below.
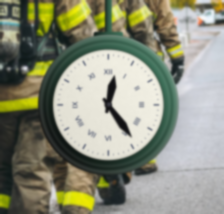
12:24
